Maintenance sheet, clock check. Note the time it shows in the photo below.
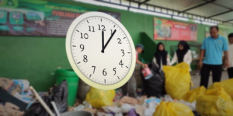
12:06
